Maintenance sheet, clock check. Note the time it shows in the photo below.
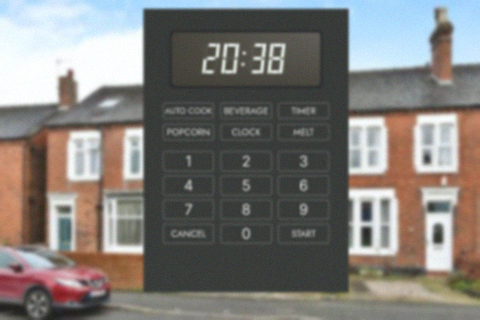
20:38
